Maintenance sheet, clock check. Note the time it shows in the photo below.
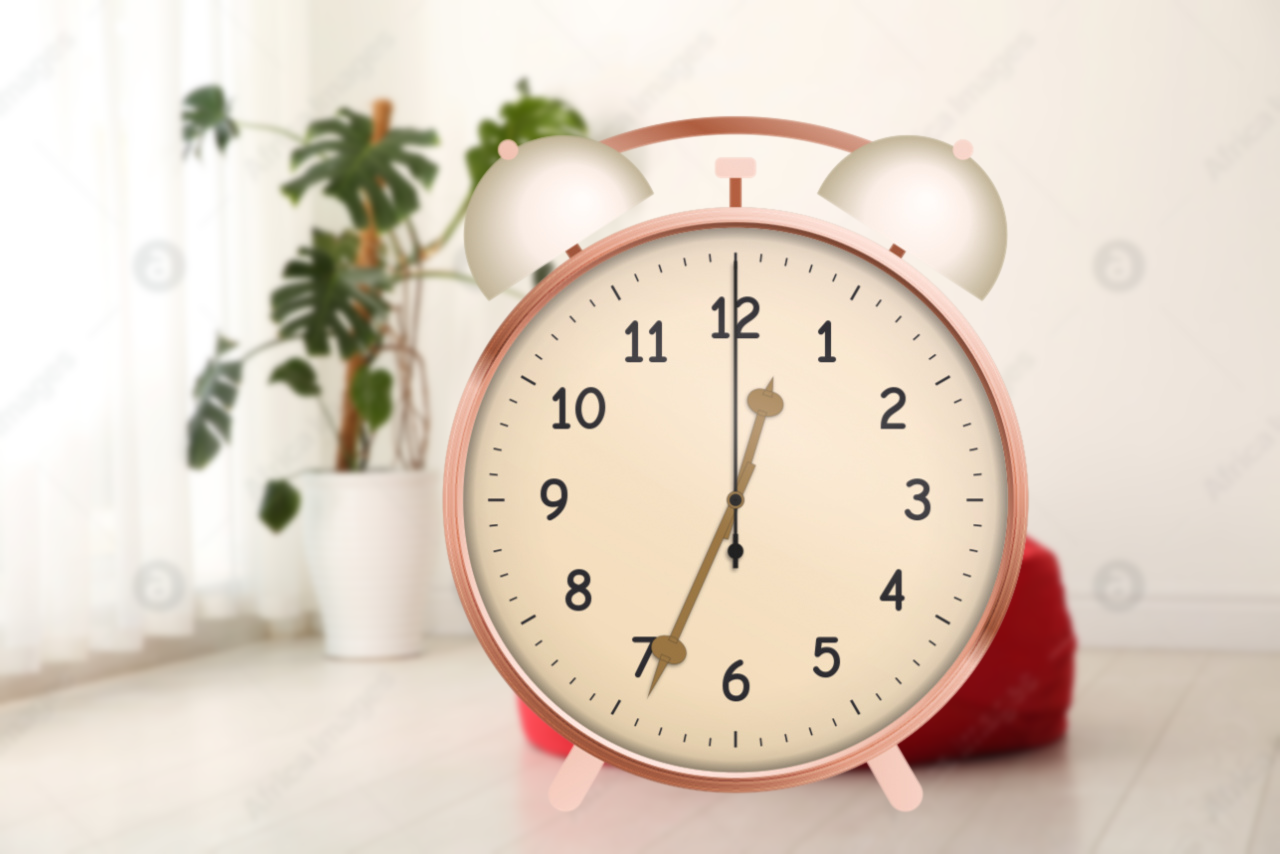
12:34:00
